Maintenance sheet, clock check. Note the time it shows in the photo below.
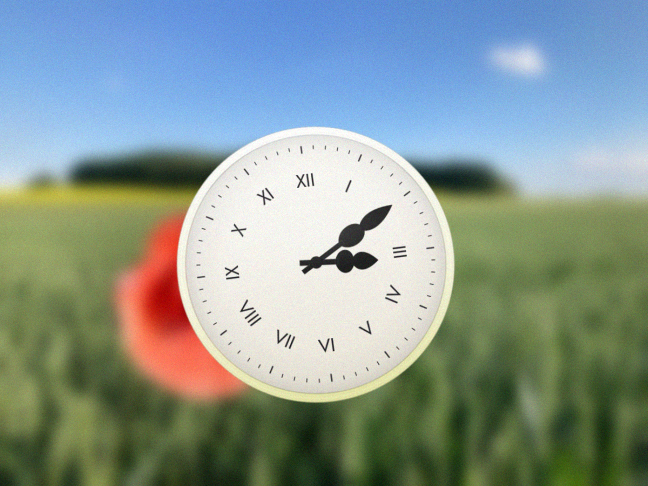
3:10
